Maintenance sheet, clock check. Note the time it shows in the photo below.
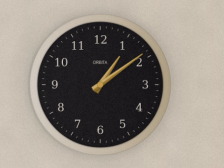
1:09
